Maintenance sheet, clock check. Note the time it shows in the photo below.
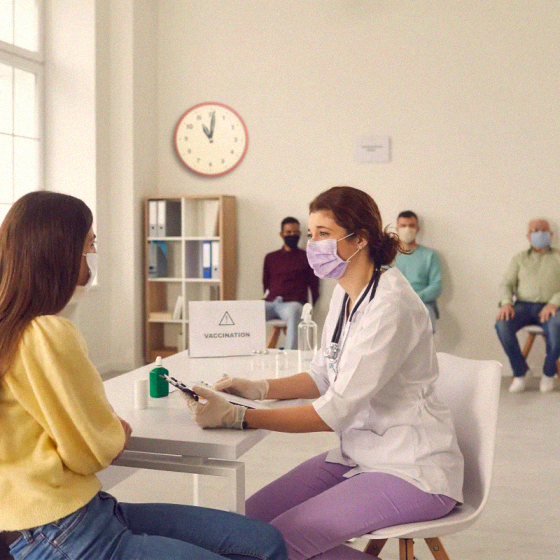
11:01
